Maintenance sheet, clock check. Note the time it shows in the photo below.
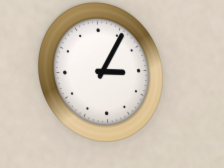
3:06
